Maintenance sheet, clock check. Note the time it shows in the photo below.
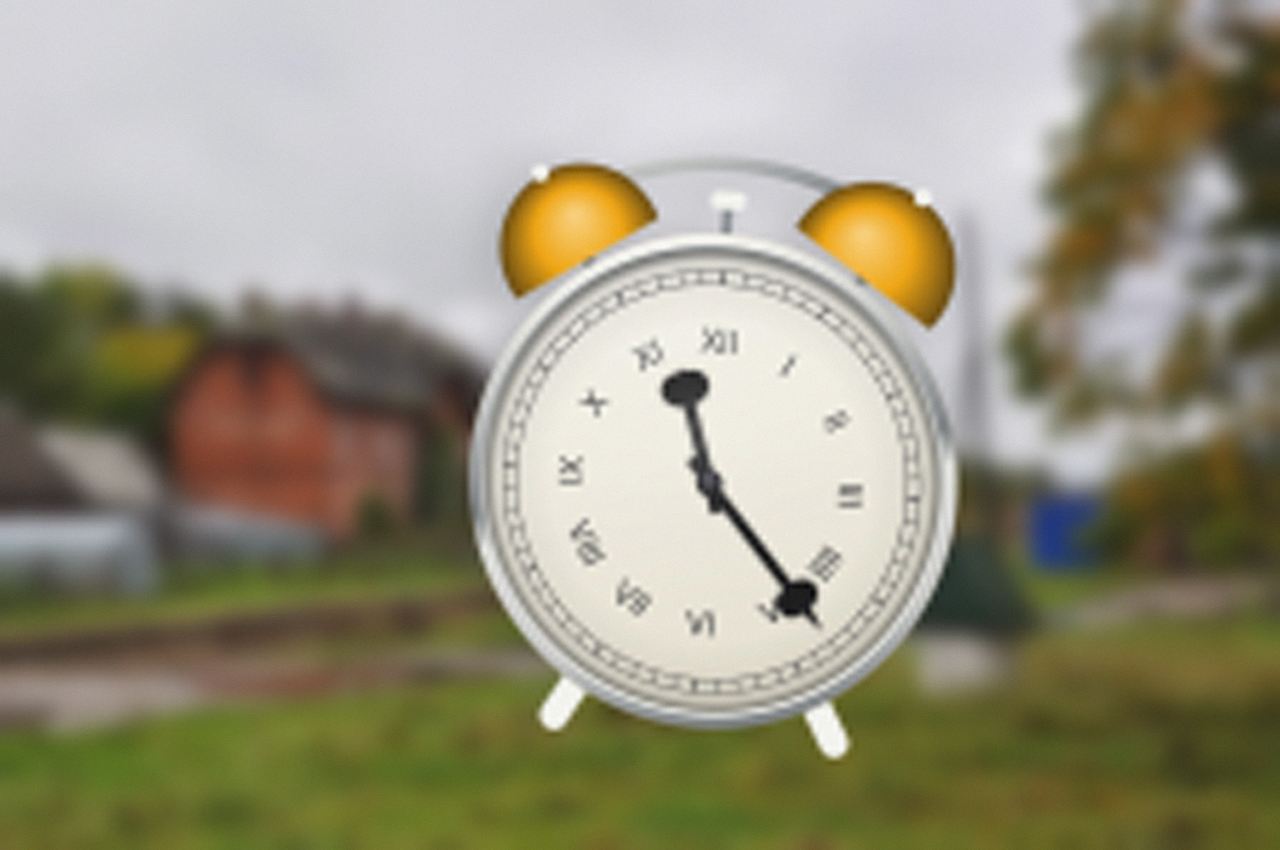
11:23
